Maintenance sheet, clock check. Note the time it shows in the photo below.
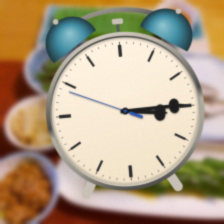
3:14:49
